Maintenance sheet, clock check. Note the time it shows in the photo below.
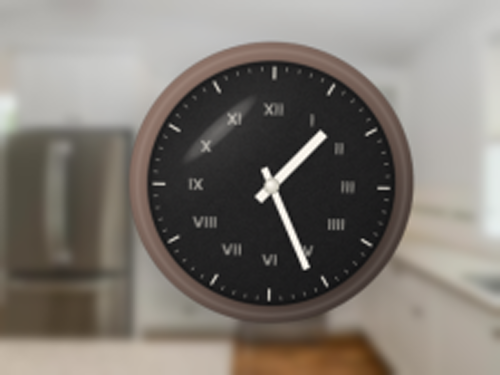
1:26
